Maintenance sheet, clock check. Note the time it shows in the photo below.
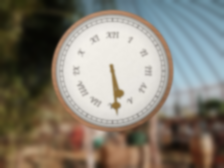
5:29
